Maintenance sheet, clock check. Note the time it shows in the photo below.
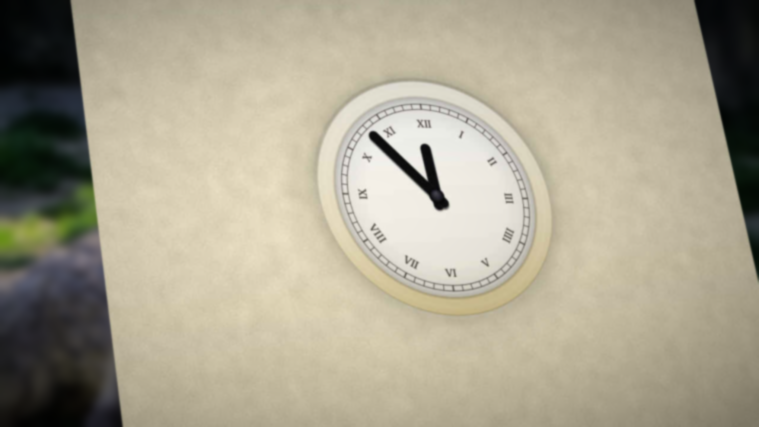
11:53
